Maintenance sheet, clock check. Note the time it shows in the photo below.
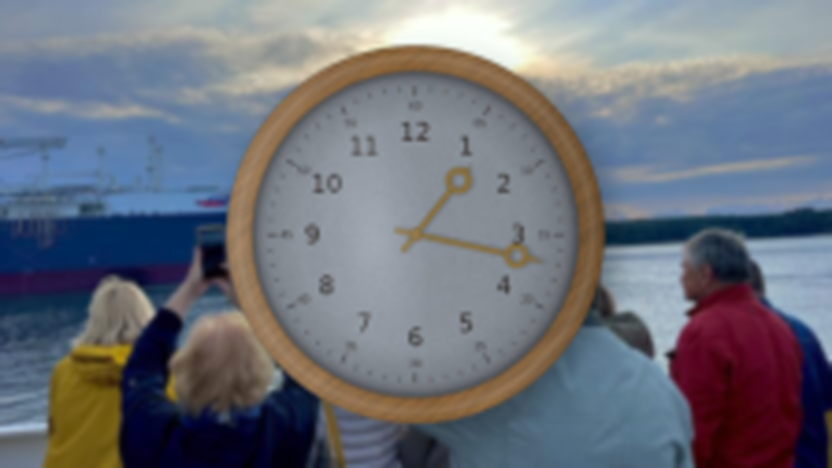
1:17
